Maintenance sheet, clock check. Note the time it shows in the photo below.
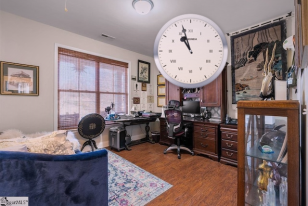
10:57
